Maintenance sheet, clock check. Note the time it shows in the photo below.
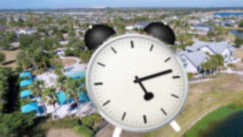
5:13
